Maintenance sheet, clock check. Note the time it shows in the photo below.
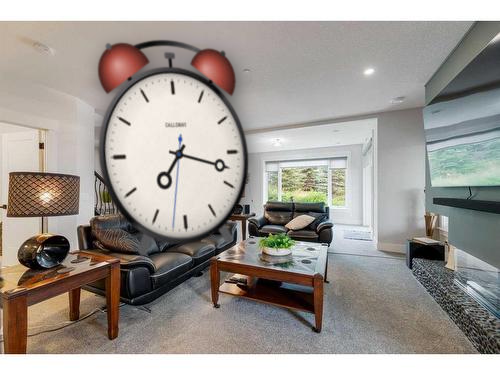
7:17:32
